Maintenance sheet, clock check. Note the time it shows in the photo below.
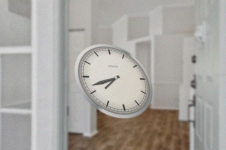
7:42
